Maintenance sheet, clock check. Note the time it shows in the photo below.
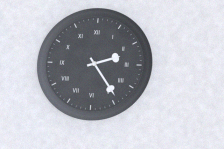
2:24
